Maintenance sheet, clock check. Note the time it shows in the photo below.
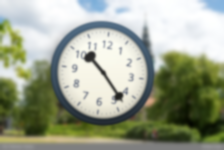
10:23
